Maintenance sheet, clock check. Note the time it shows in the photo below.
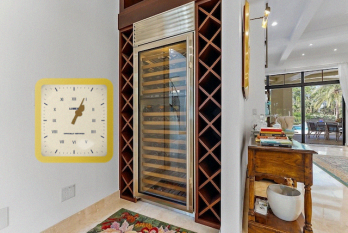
1:04
